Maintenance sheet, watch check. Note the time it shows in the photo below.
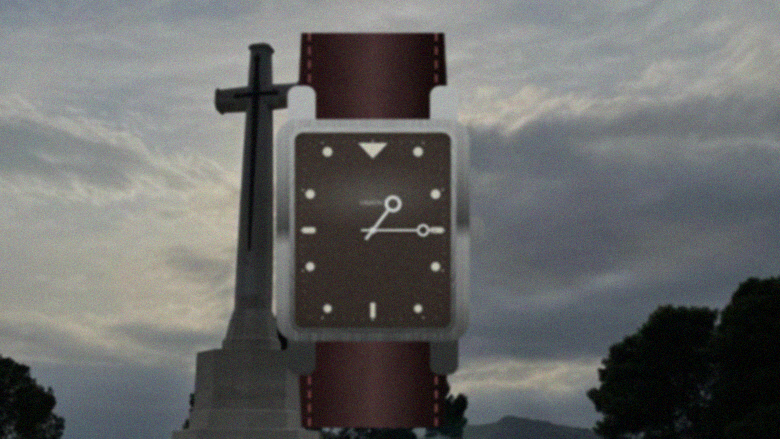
1:15
